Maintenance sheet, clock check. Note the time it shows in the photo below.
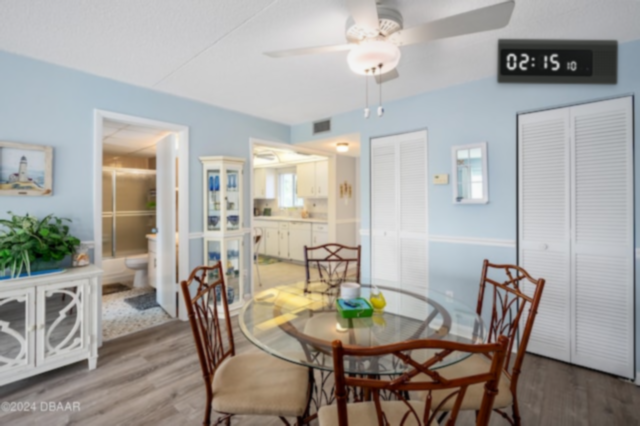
2:15
